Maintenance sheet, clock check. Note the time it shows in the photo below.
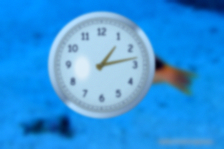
1:13
